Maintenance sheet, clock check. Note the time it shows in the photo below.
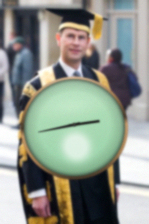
2:43
